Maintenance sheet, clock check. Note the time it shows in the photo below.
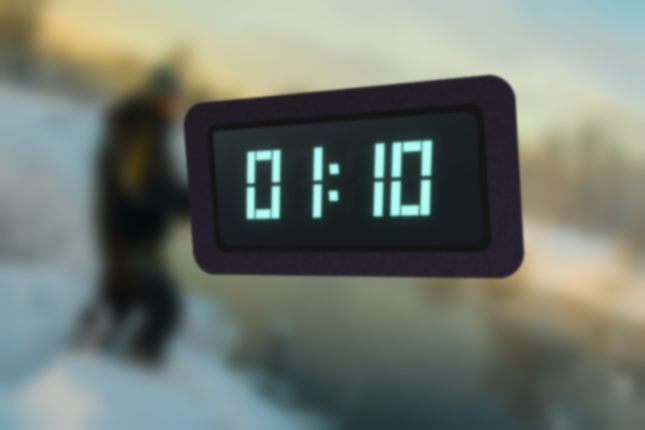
1:10
